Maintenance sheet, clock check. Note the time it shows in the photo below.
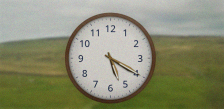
5:20
